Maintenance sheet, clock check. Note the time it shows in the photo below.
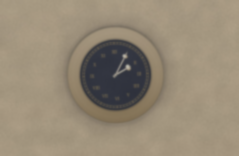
2:05
